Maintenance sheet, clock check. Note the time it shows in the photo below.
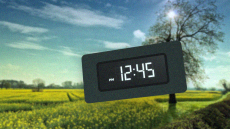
12:45
